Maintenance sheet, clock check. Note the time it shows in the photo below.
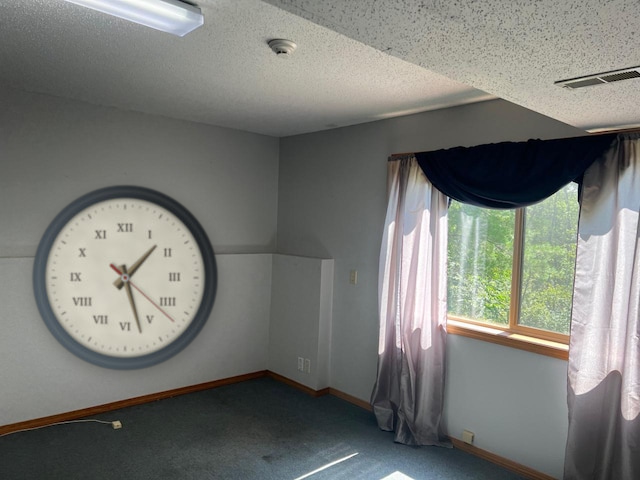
1:27:22
